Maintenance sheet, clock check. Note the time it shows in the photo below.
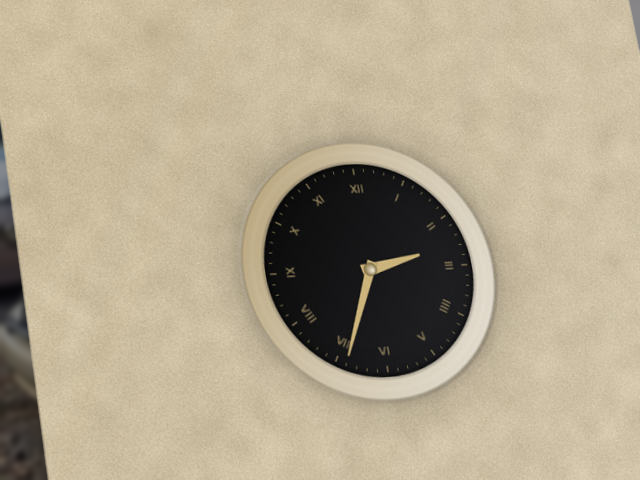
2:34
